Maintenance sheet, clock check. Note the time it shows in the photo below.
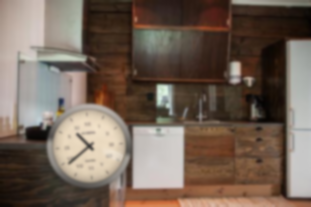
10:39
